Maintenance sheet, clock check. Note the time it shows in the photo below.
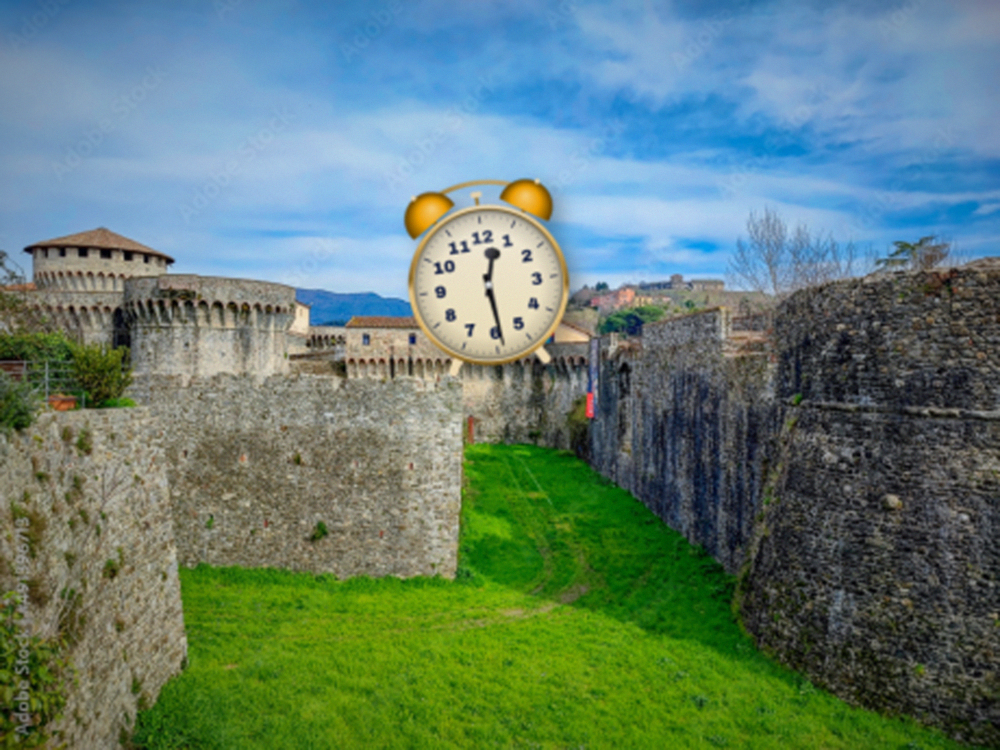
12:29
